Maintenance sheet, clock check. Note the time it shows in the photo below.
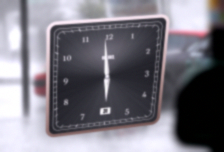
5:59
